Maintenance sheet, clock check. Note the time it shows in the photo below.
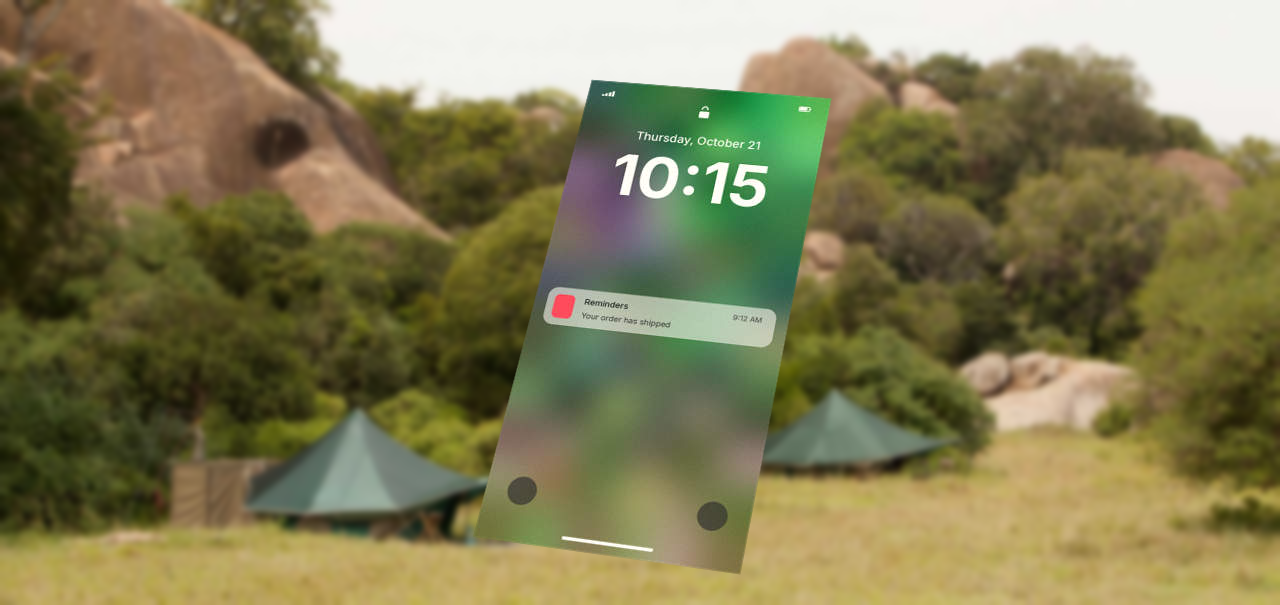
10:15
